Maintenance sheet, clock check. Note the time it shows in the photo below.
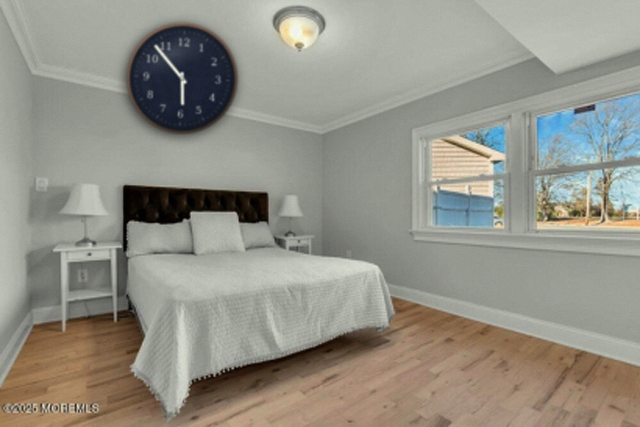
5:53
